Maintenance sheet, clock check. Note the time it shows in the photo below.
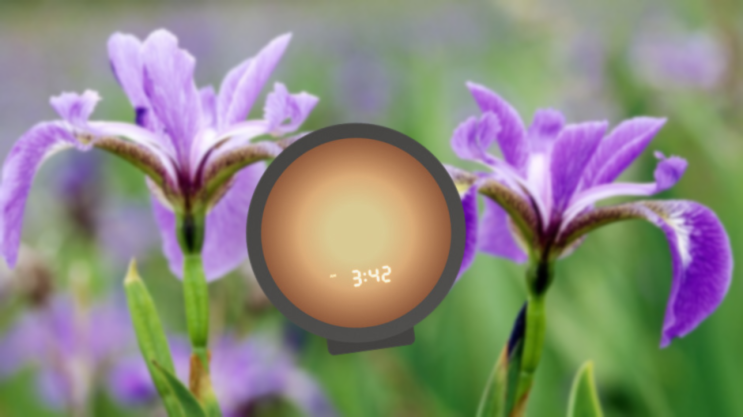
3:42
